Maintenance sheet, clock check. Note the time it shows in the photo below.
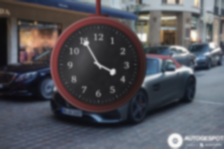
3:55
